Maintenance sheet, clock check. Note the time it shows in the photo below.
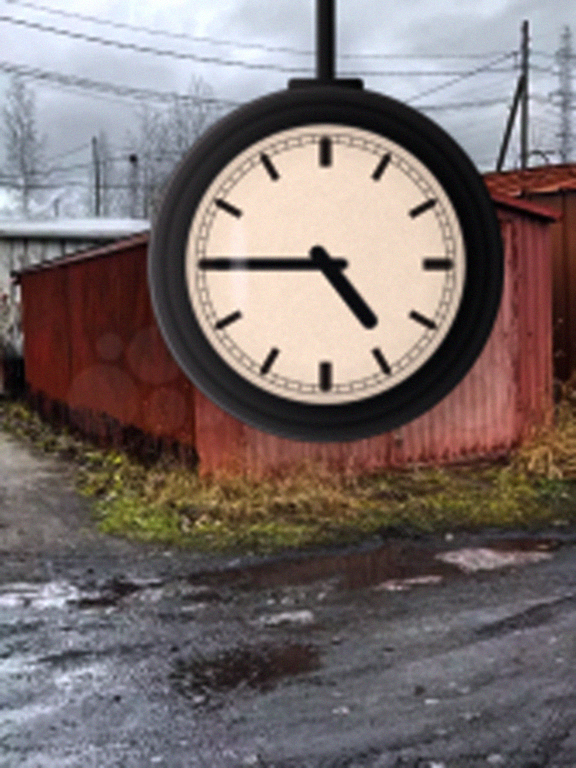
4:45
